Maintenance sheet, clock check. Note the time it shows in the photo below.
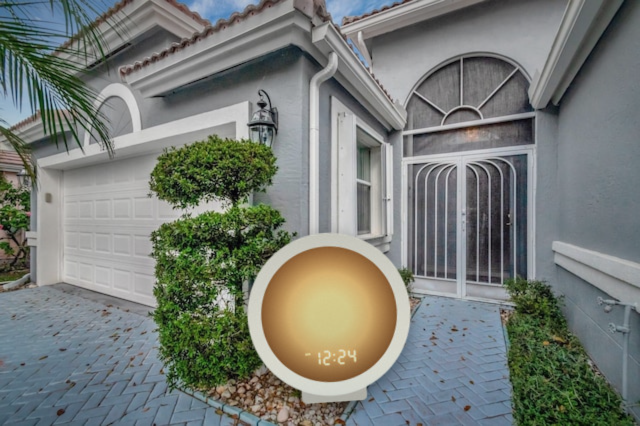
12:24
